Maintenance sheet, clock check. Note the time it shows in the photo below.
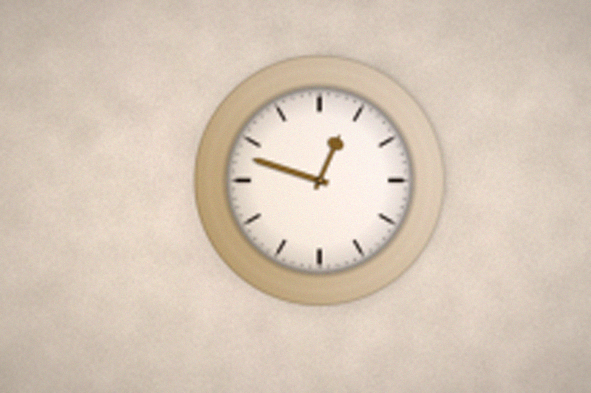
12:48
